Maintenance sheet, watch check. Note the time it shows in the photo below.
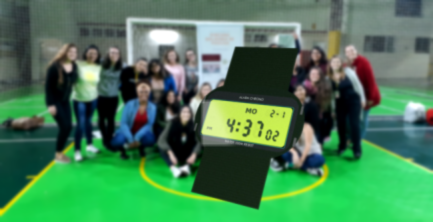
4:37:02
